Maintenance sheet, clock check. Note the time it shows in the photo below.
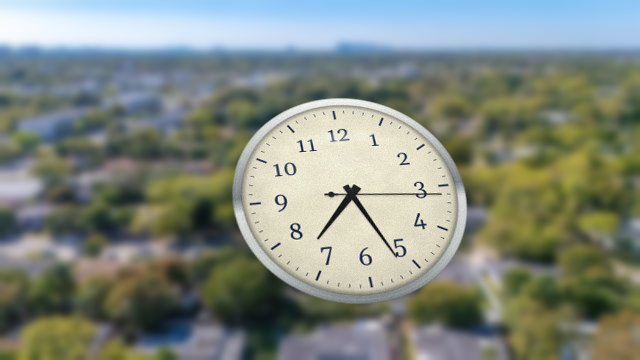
7:26:16
